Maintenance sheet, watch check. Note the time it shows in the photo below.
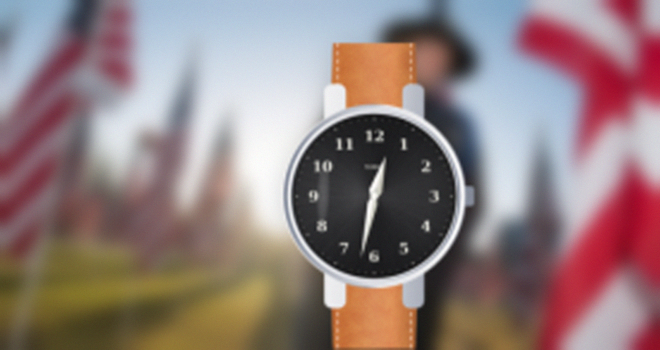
12:32
